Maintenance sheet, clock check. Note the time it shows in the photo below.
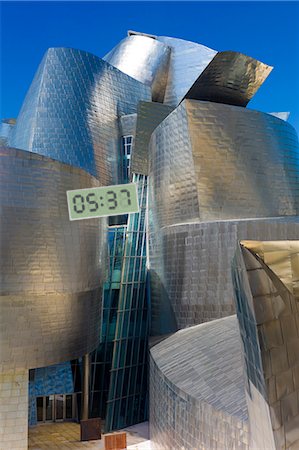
5:37
